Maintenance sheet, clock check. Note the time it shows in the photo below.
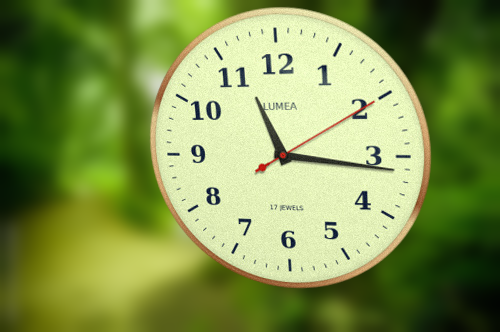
11:16:10
